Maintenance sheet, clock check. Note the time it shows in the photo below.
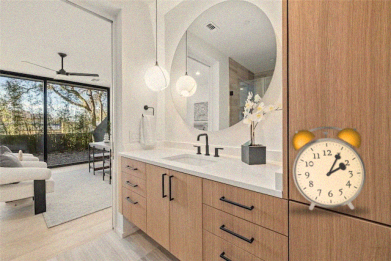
2:05
